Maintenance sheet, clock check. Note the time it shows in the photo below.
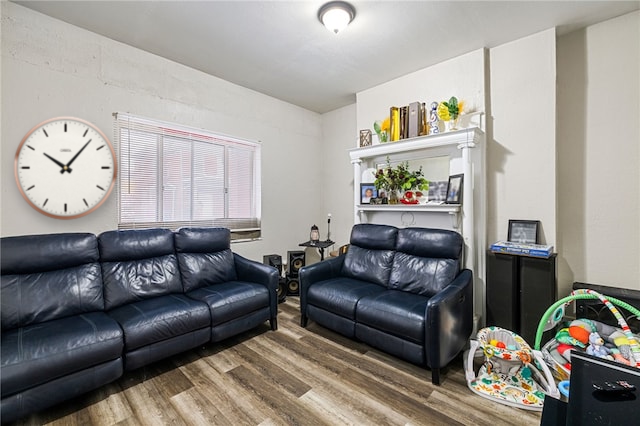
10:07
